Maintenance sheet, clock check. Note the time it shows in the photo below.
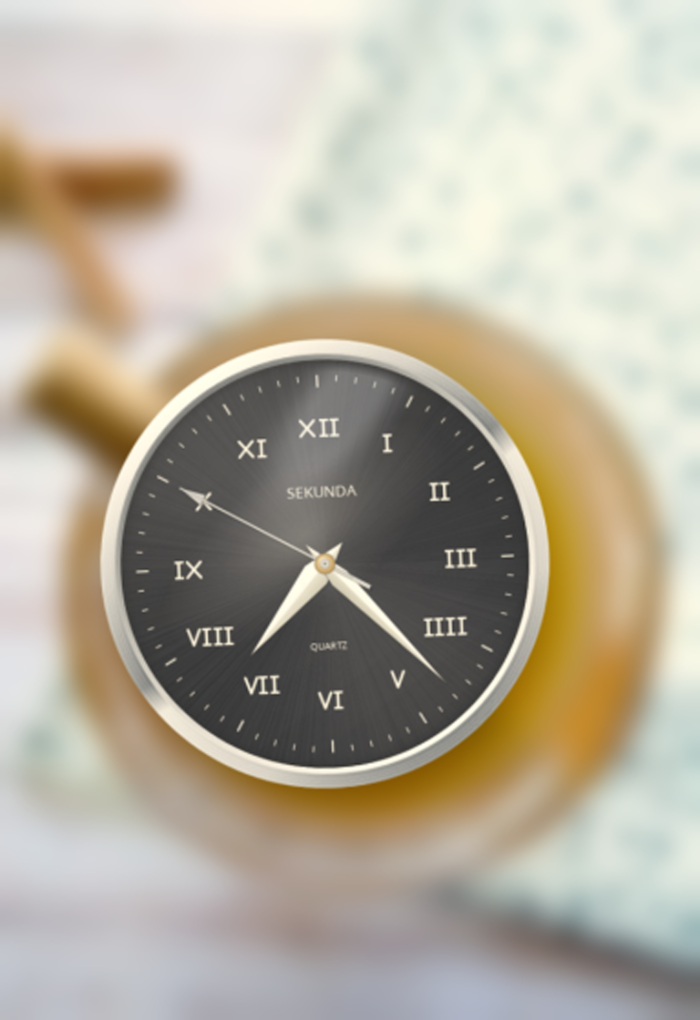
7:22:50
